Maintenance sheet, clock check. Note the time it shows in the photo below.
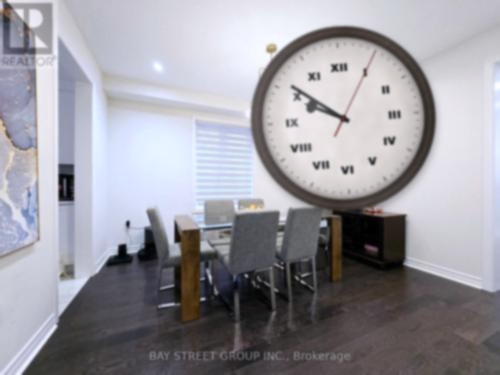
9:51:05
